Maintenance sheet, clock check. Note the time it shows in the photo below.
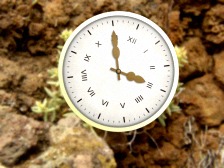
2:55
